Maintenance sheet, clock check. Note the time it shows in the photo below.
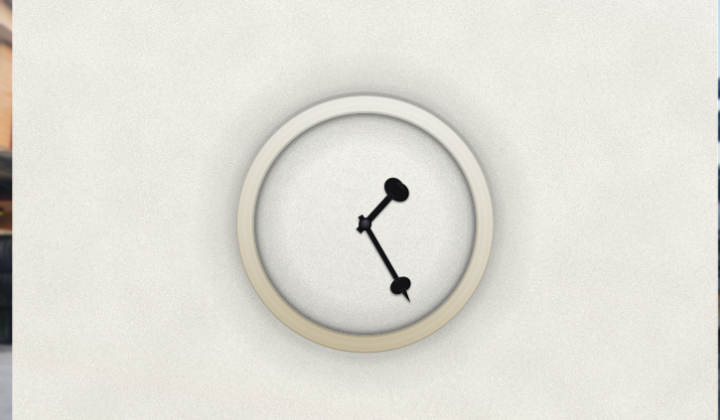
1:25
